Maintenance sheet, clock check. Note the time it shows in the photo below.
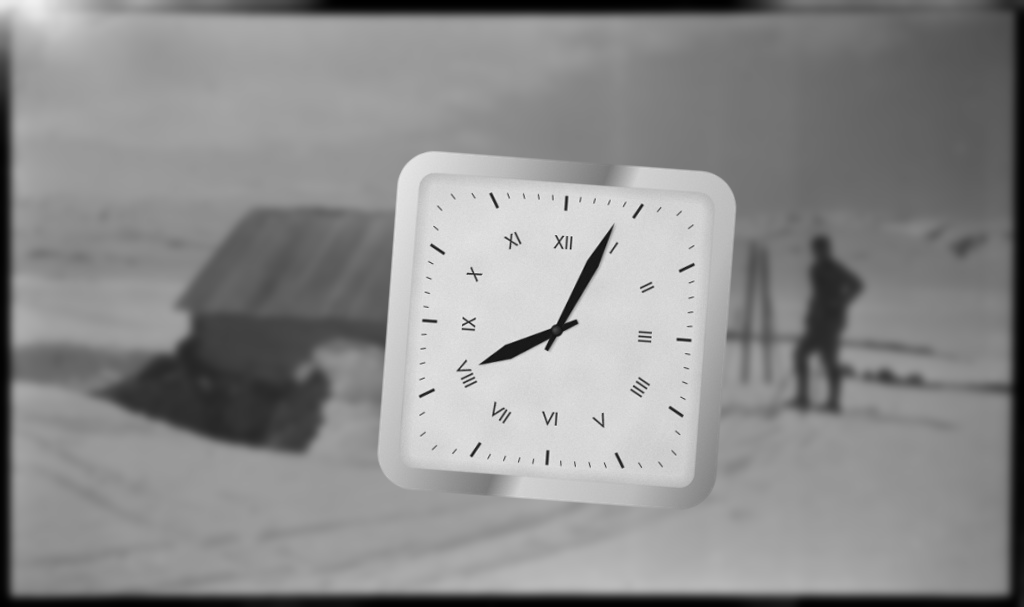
8:04
